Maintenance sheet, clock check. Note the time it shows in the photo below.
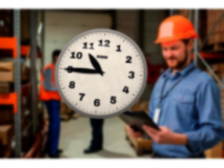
10:45
